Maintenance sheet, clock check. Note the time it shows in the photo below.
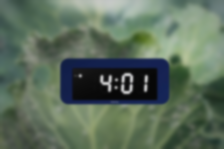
4:01
